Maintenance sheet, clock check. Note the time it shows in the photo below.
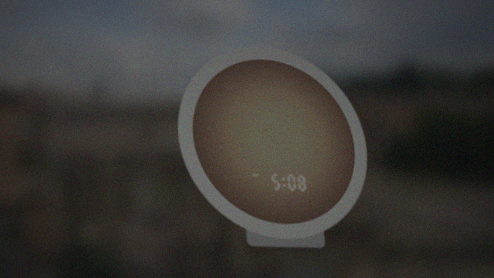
5:08
